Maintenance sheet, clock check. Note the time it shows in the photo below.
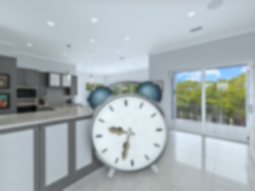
9:33
